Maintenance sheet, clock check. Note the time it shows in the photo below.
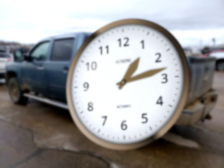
1:13
